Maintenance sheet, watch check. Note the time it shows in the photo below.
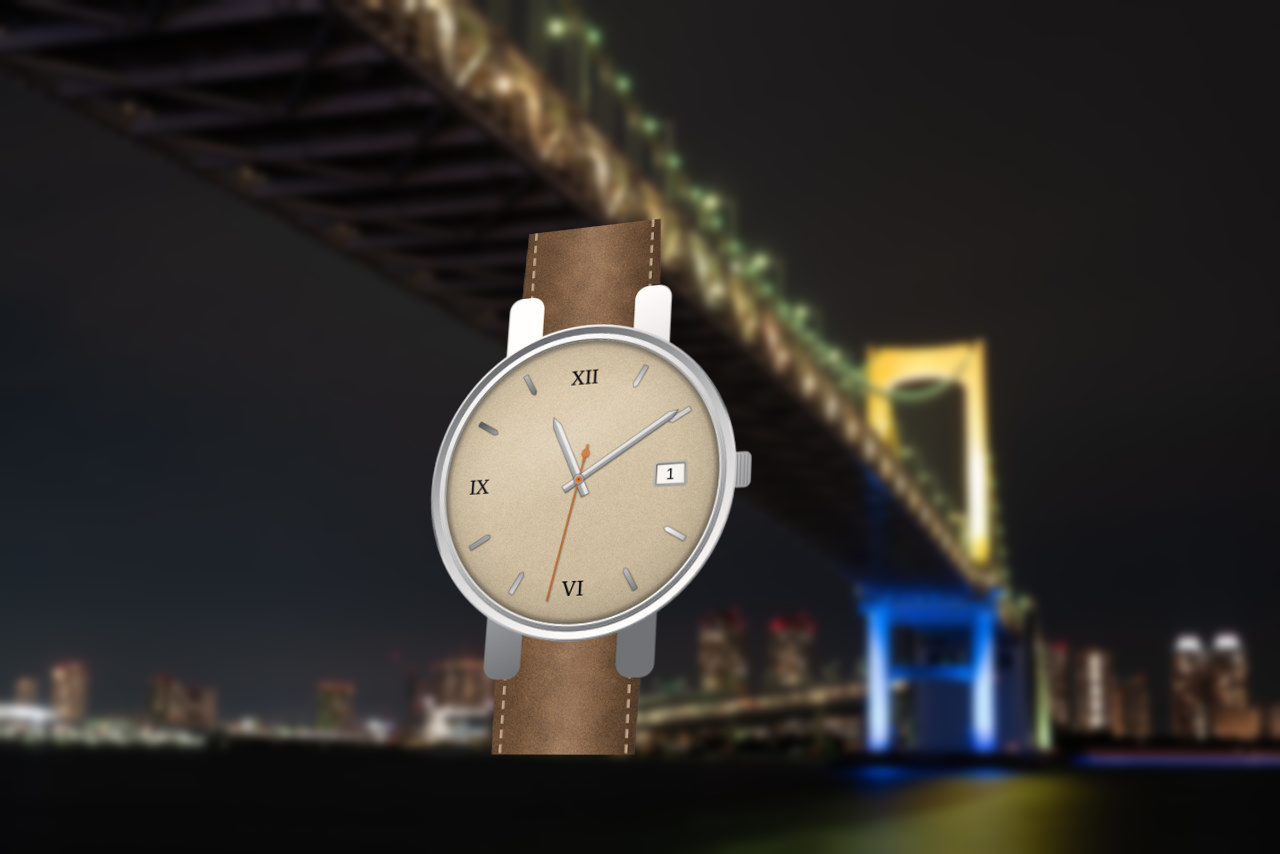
11:09:32
